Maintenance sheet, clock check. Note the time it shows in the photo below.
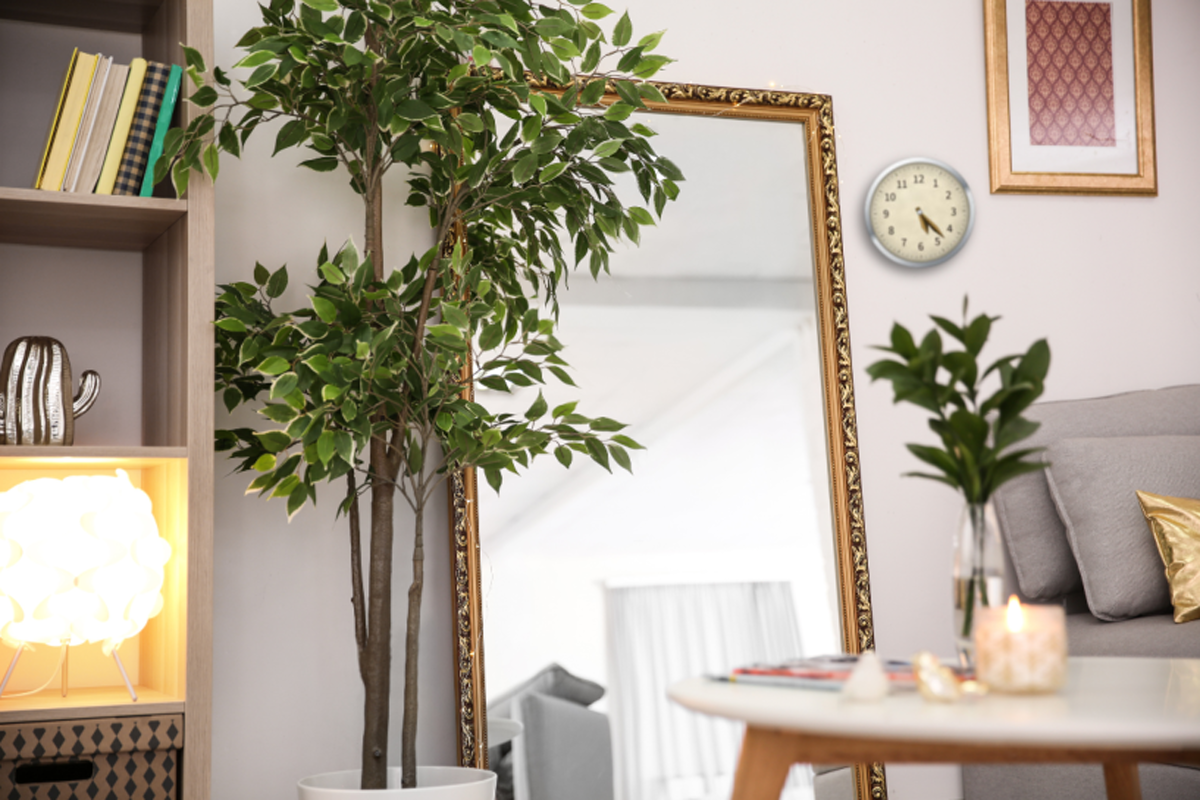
5:23
